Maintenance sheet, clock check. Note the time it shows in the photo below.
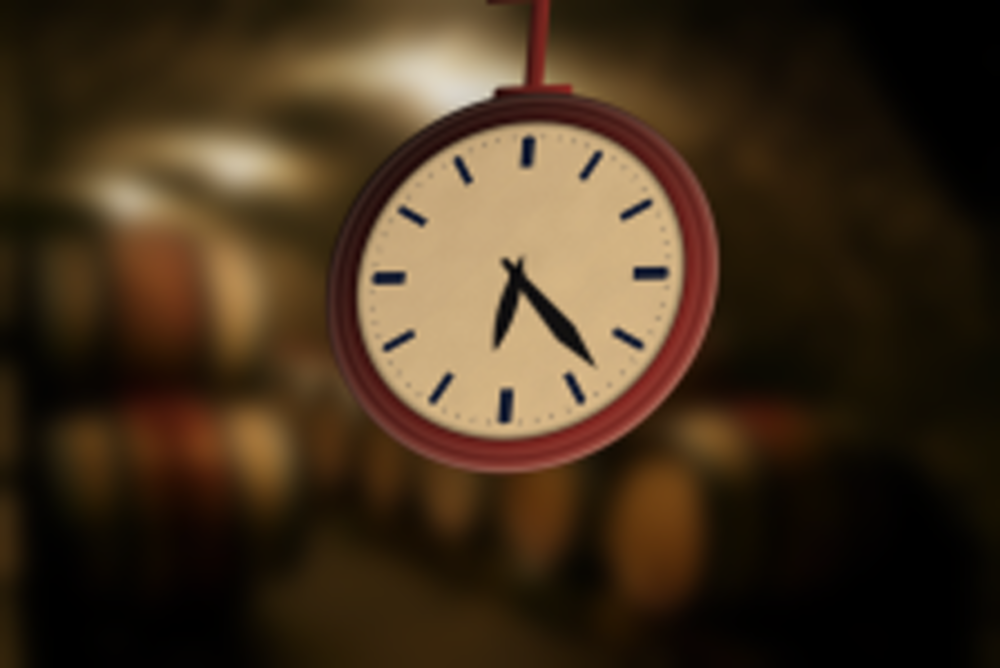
6:23
